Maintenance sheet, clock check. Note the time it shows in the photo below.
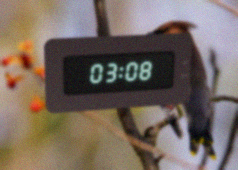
3:08
